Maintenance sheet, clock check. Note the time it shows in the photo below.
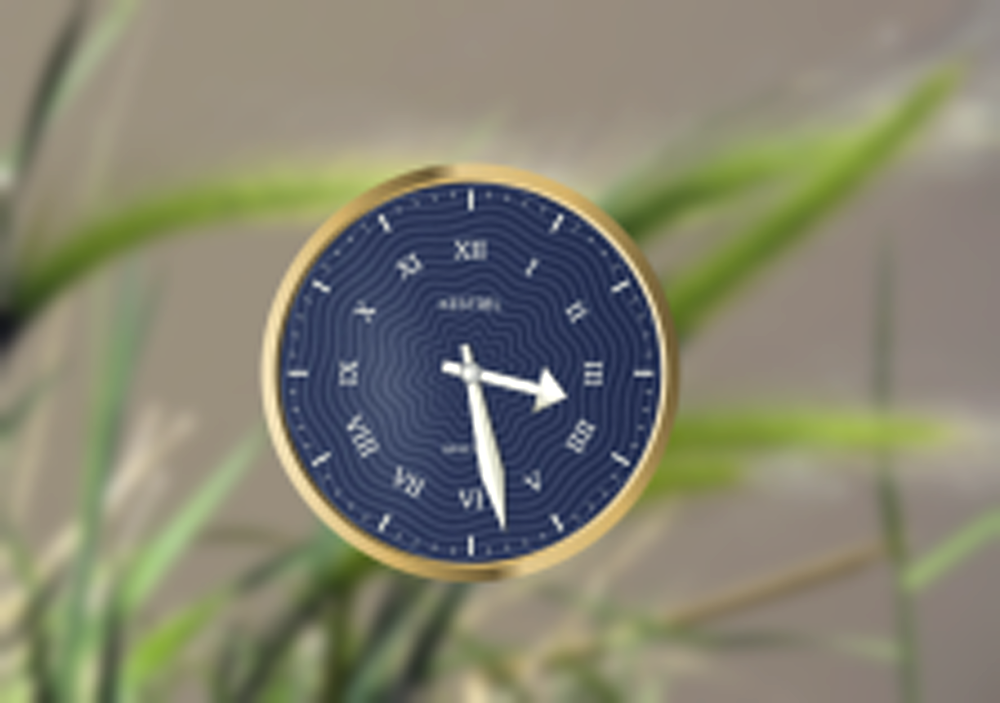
3:28
